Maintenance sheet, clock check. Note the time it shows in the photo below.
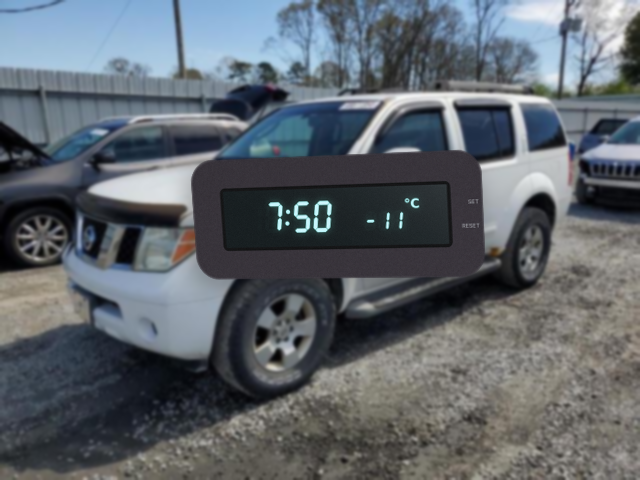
7:50
